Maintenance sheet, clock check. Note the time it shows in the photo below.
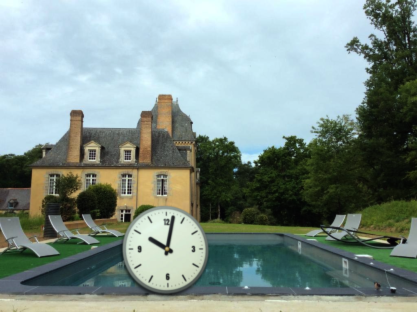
10:02
